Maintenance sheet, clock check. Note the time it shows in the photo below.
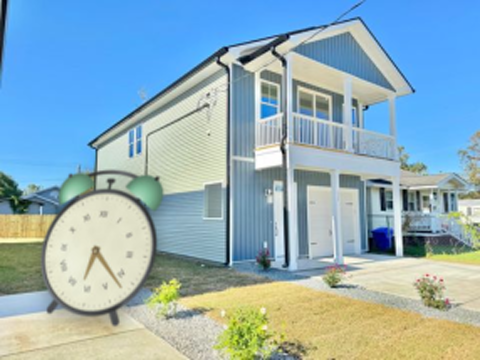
6:22
